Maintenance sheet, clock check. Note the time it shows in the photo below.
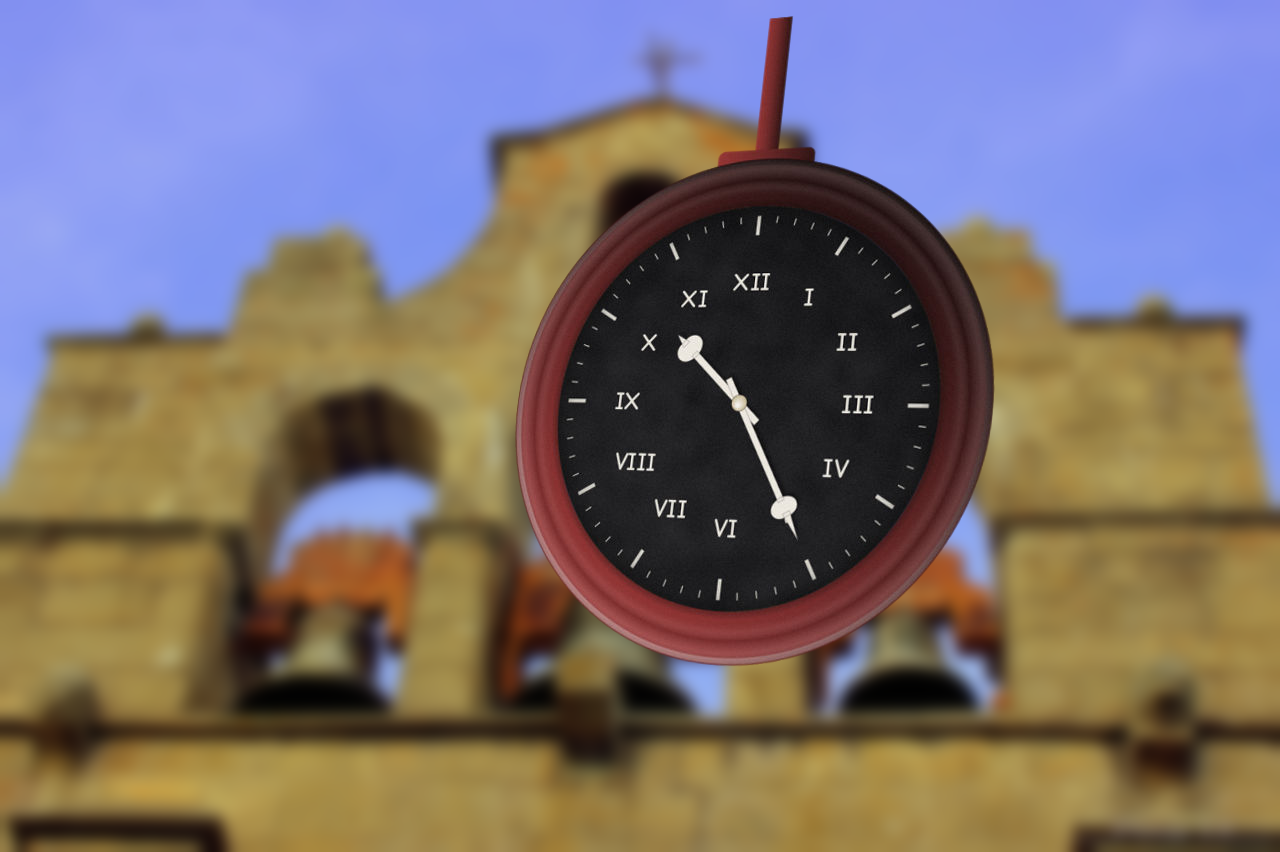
10:25
